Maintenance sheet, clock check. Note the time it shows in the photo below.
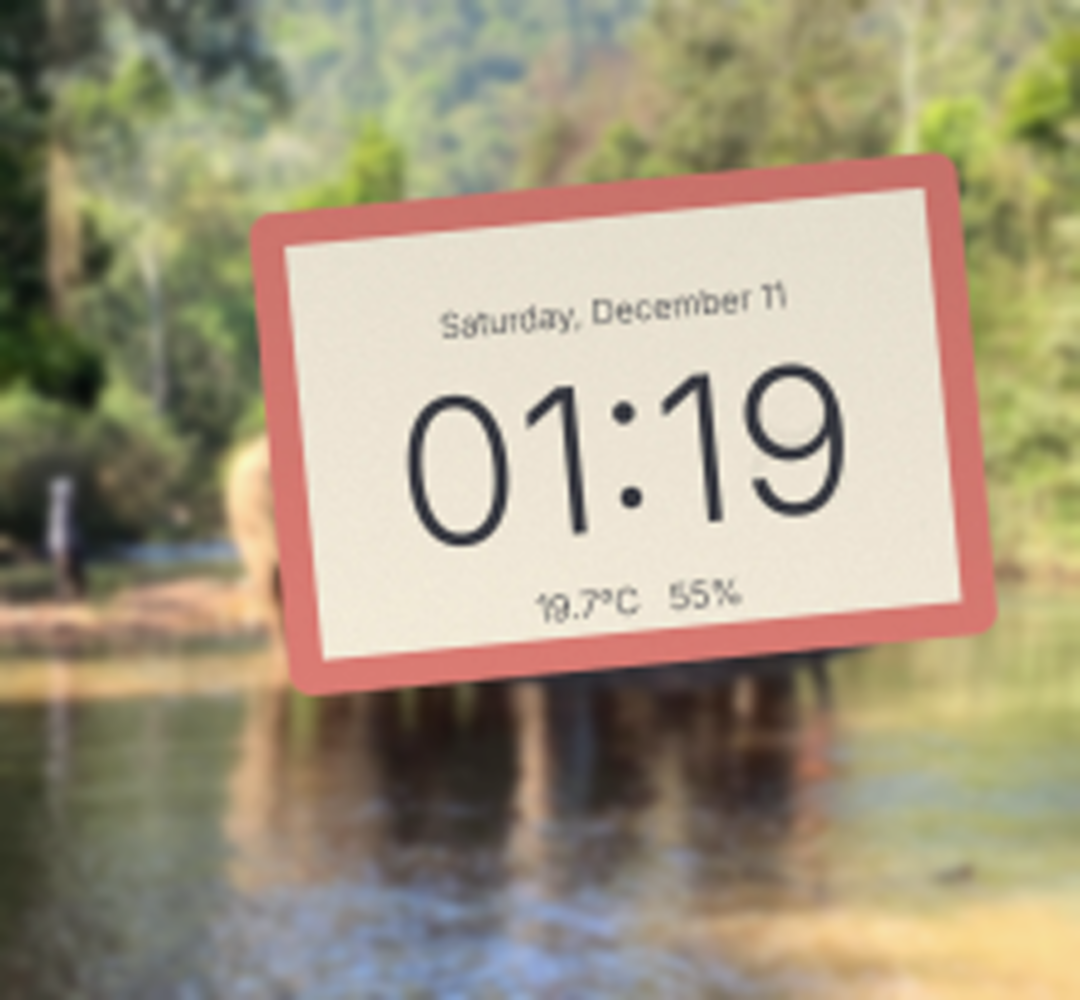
1:19
